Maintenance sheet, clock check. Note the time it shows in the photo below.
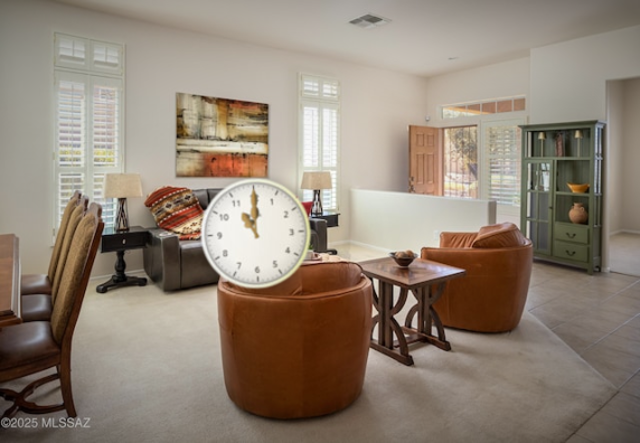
11:00
